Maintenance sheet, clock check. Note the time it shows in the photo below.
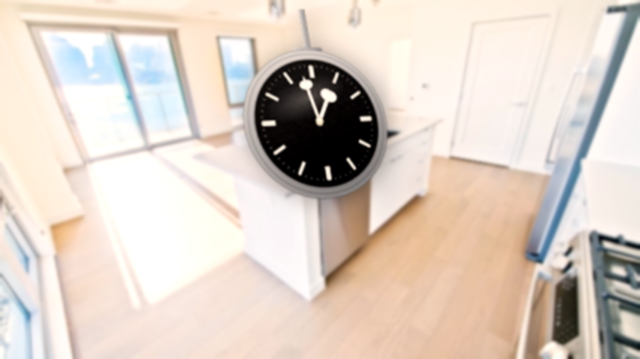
12:58
